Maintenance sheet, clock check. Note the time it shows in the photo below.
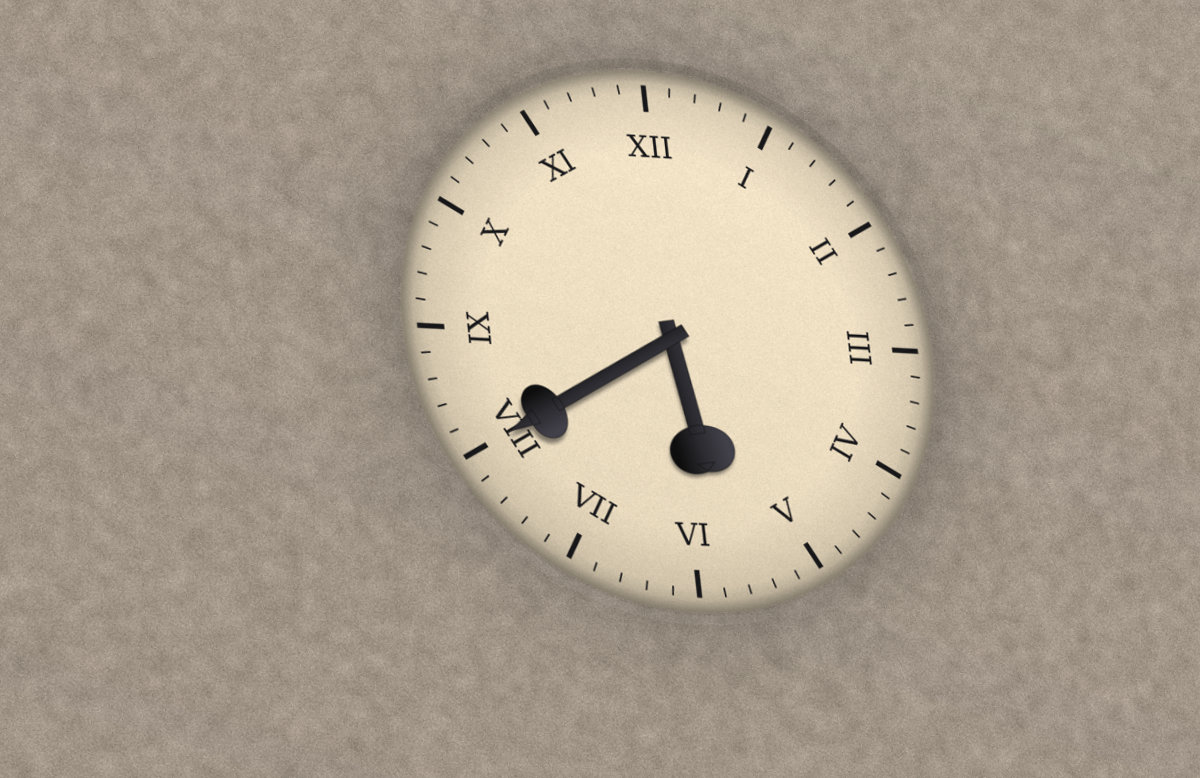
5:40
